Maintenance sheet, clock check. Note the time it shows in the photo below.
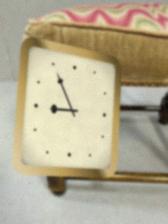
8:55
